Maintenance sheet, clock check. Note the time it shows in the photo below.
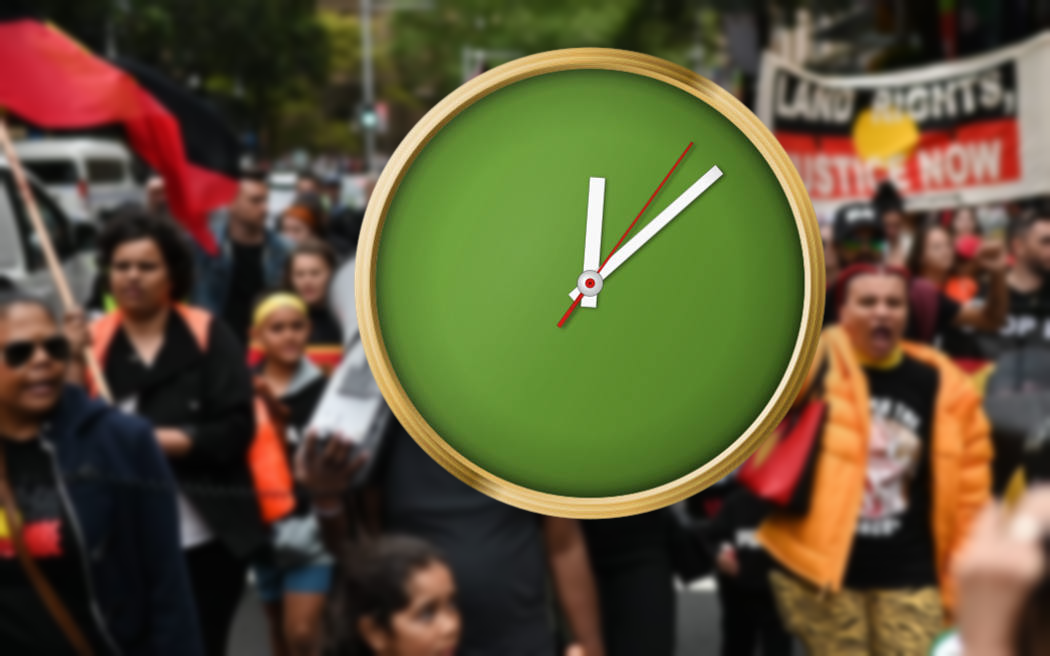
12:08:06
